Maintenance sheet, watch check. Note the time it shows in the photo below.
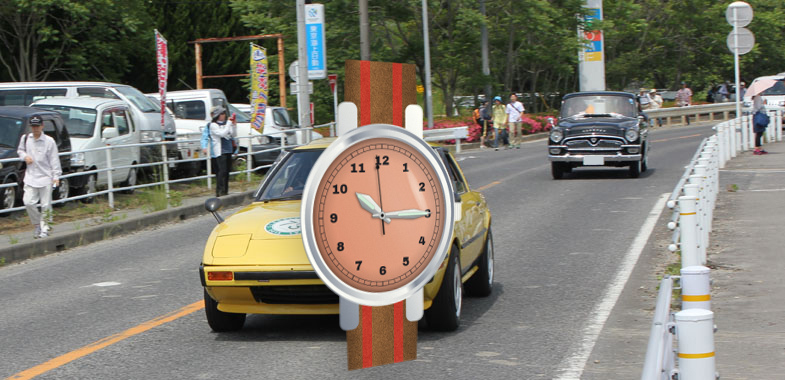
10:14:59
